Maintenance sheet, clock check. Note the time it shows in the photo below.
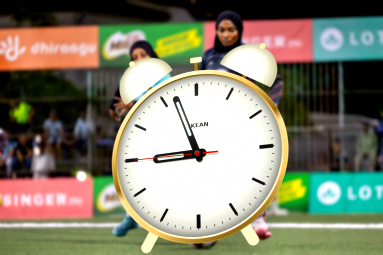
8:56:45
